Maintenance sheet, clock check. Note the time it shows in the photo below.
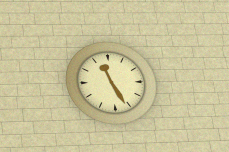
11:26
